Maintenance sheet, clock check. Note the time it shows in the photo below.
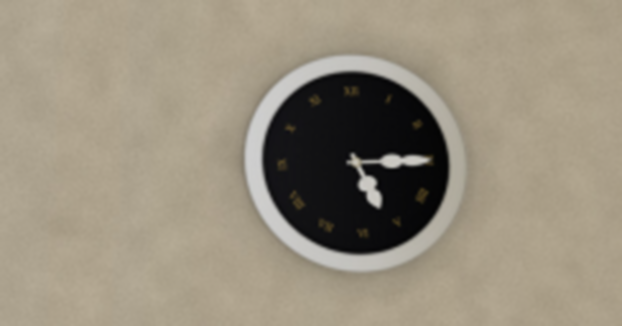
5:15
